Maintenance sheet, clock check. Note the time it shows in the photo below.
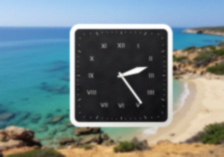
2:24
